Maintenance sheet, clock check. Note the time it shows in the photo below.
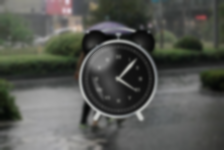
4:07
